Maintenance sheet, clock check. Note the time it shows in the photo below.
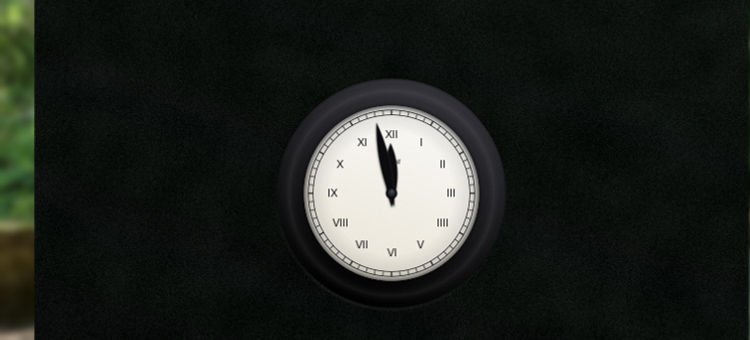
11:58
